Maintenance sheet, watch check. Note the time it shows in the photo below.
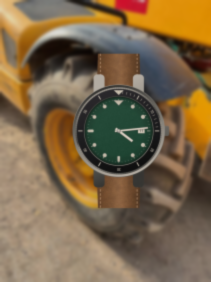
4:14
